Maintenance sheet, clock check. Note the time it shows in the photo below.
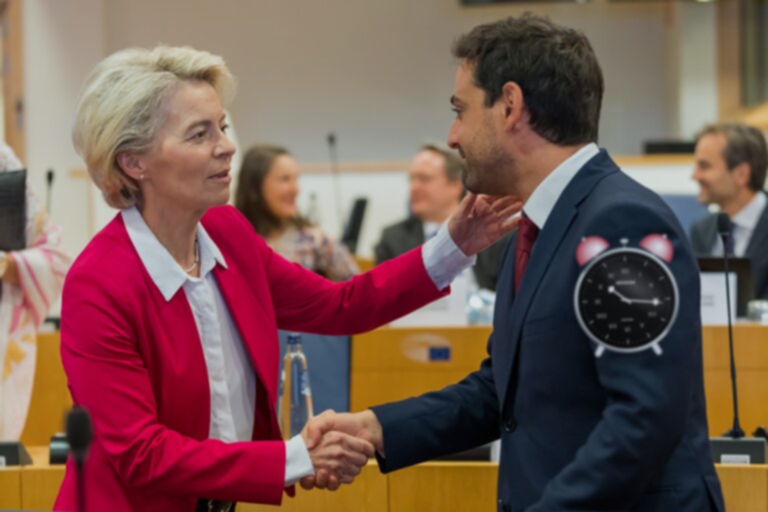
10:16
